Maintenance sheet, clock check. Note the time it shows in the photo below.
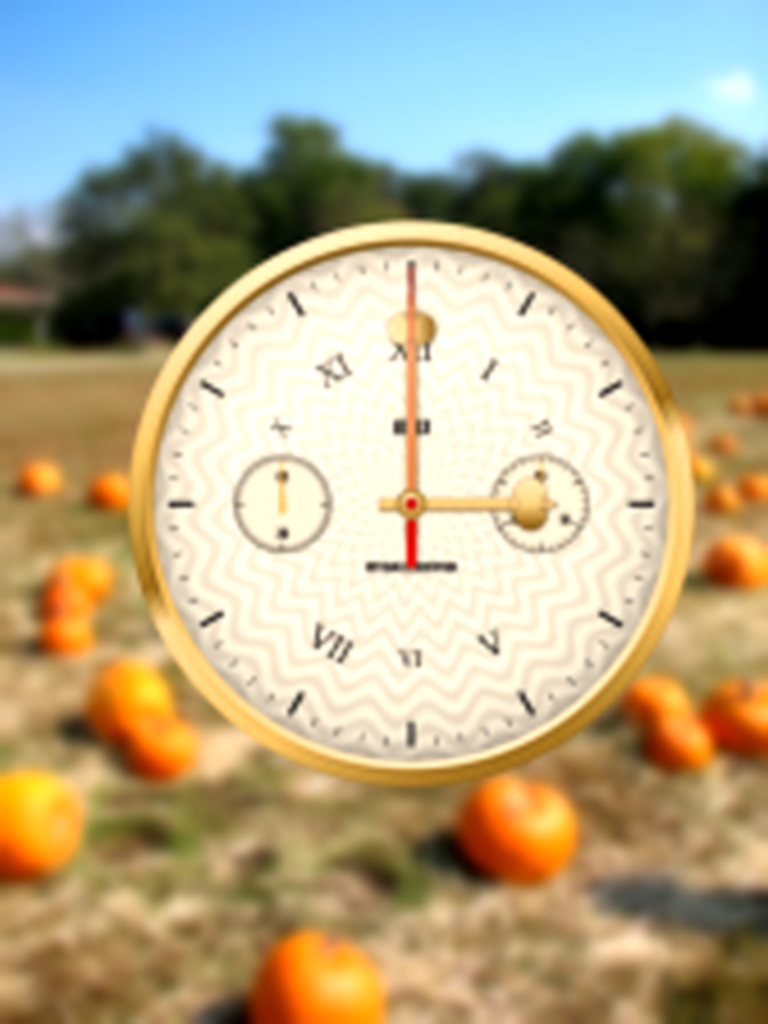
3:00
